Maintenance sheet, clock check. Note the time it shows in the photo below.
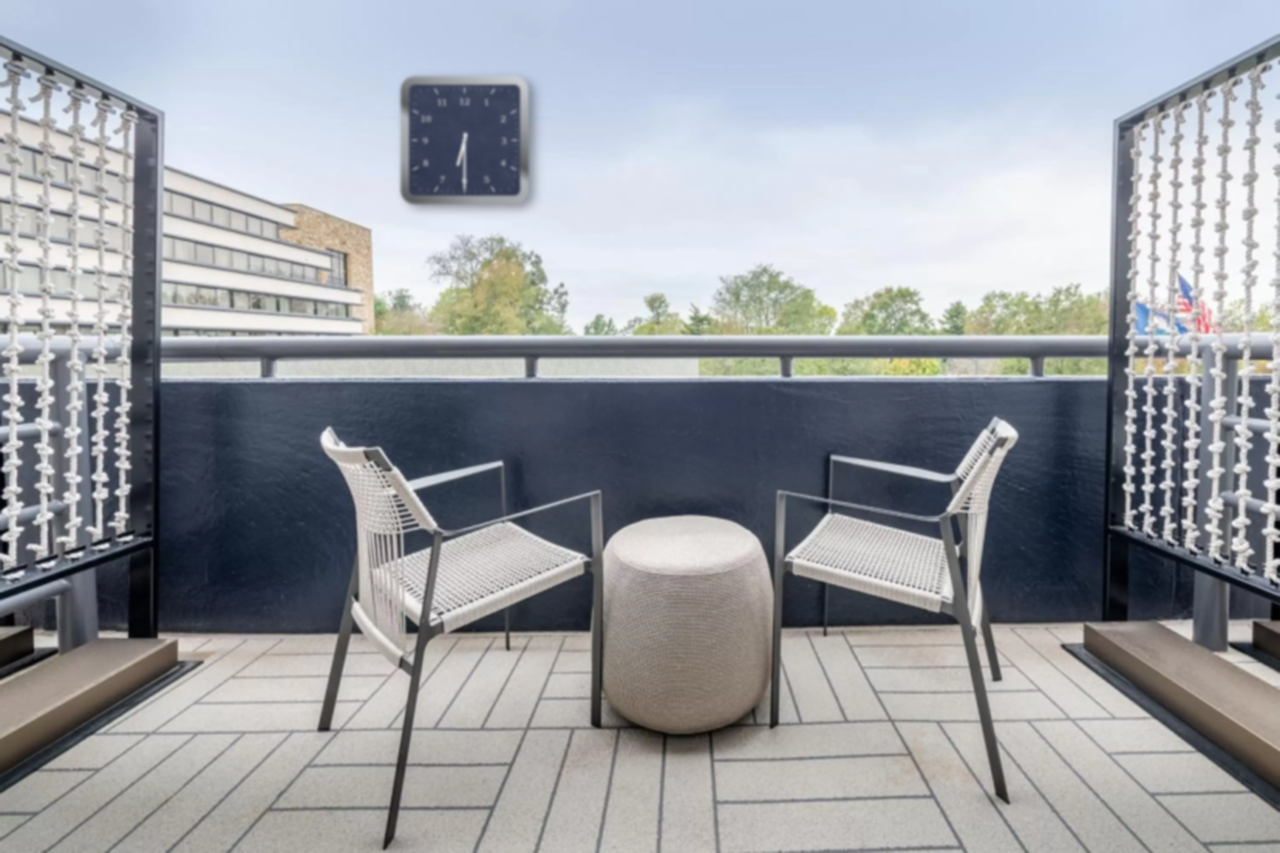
6:30
